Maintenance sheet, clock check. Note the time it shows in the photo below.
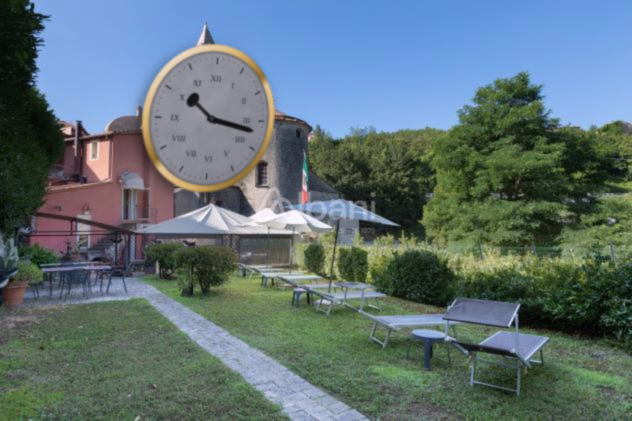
10:17
